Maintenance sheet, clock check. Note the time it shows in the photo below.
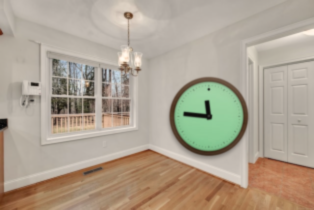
11:46
